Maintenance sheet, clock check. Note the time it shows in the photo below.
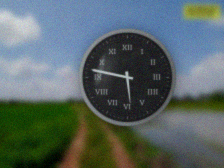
5:47
